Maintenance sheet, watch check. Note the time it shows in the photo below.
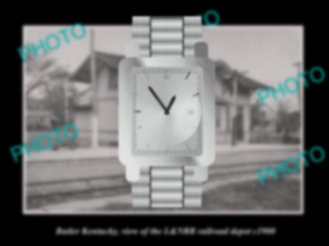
12:54
